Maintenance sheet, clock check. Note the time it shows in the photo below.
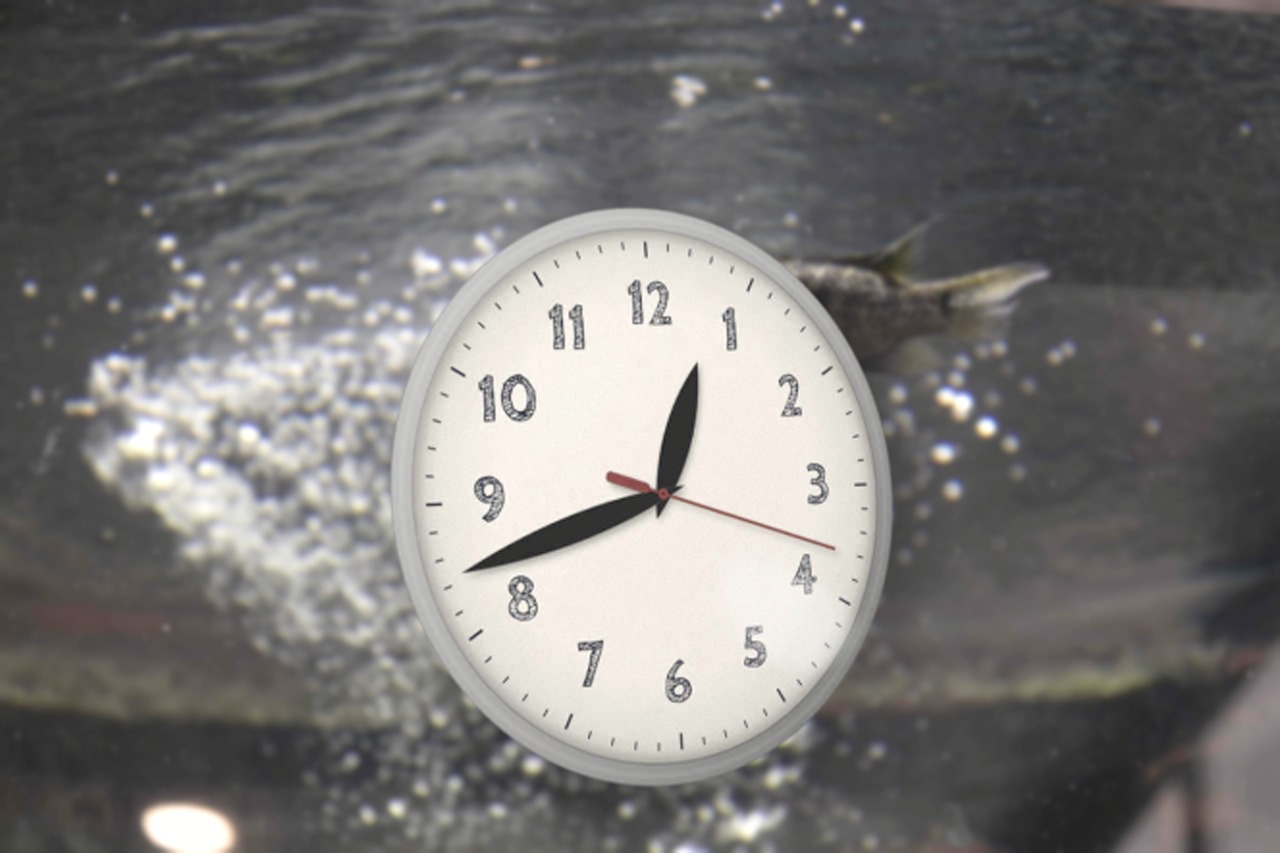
12:42:18
